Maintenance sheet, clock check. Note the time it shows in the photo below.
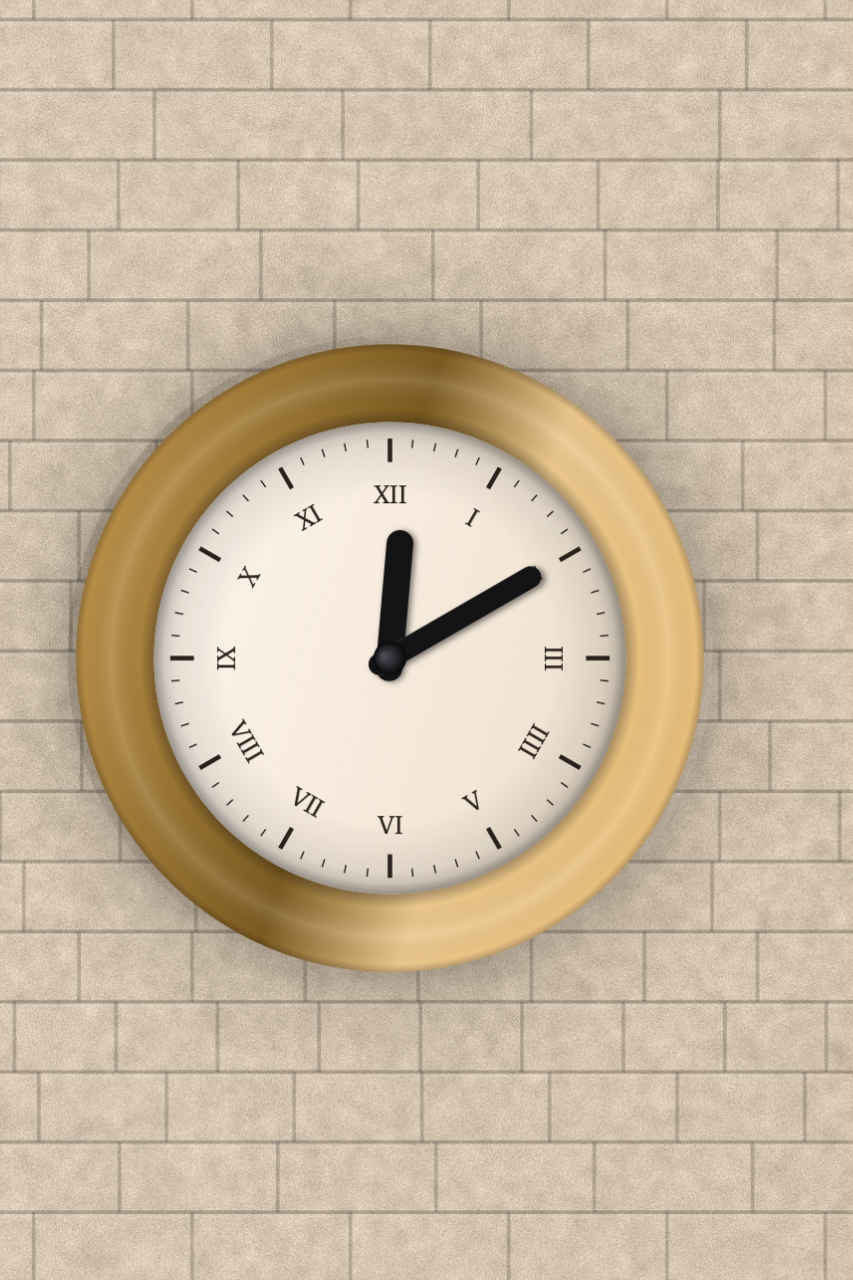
12:10
